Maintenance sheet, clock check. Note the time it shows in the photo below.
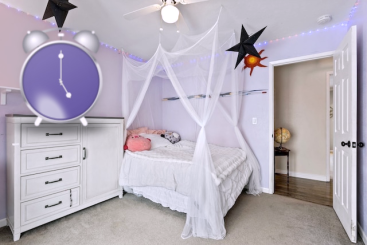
5:00
